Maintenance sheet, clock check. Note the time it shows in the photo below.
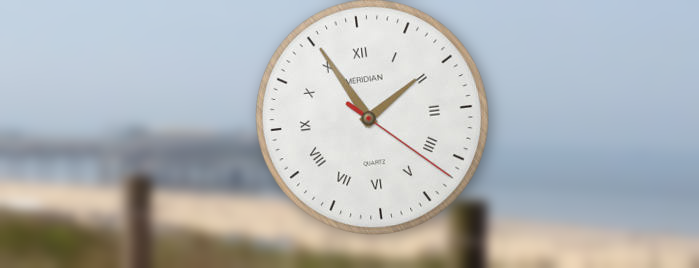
1:55:22
